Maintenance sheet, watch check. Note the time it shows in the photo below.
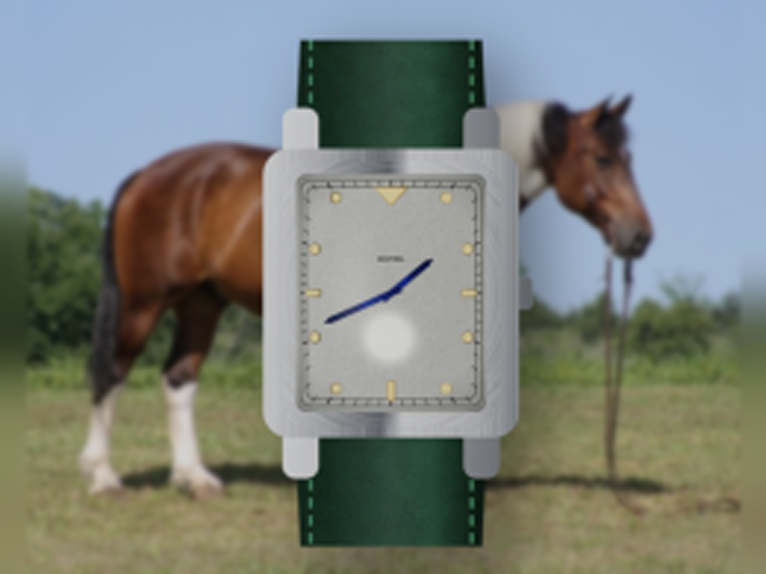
1:41
